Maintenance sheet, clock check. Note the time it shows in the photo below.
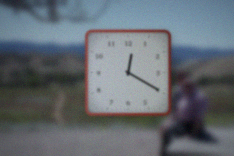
12:20
